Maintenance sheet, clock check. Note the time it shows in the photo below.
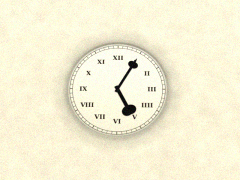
5:05
